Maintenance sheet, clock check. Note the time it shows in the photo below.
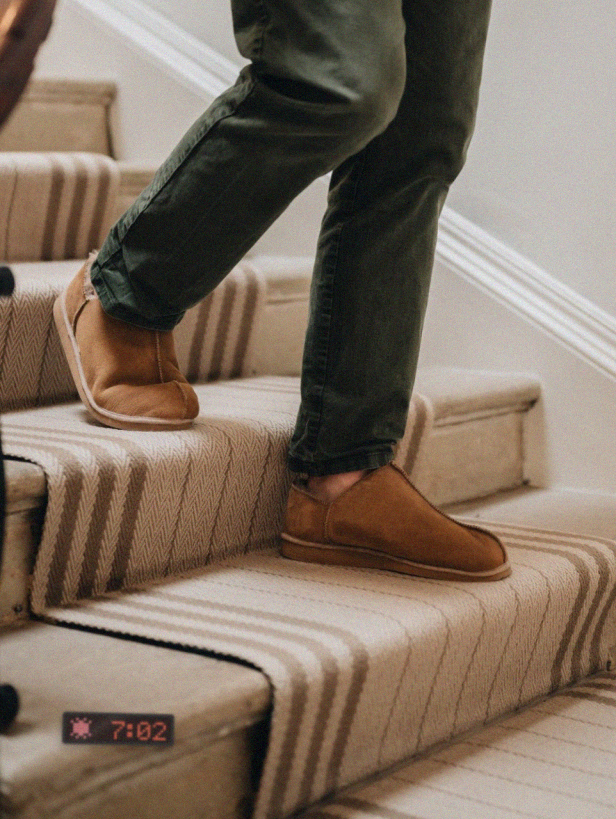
7:02
